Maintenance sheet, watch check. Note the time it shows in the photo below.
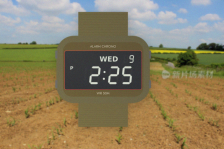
2:25
